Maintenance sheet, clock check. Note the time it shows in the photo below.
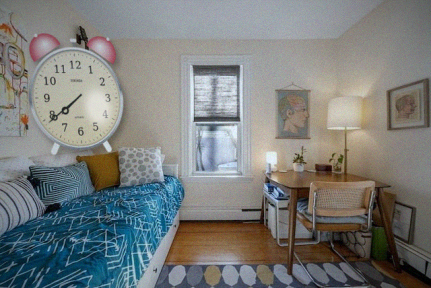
7:39
